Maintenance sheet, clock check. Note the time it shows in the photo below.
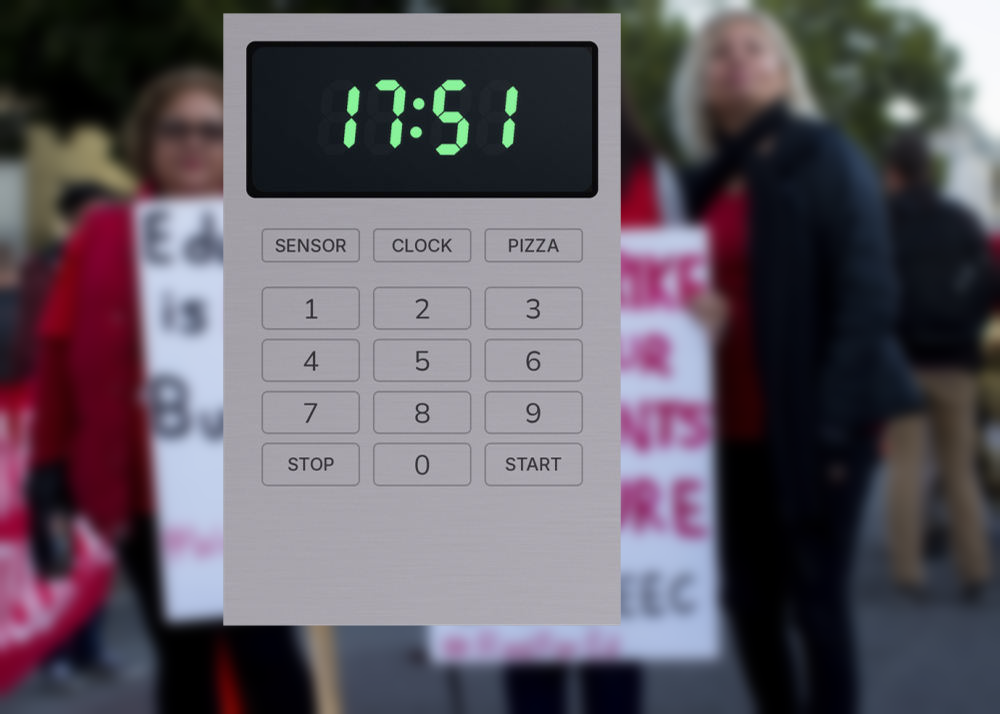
17:51
